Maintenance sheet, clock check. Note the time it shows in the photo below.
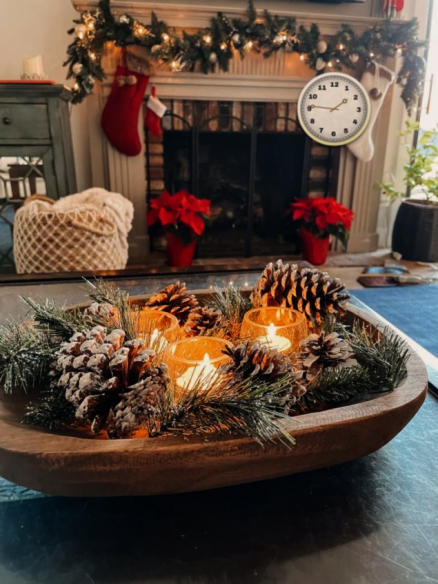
1:46
